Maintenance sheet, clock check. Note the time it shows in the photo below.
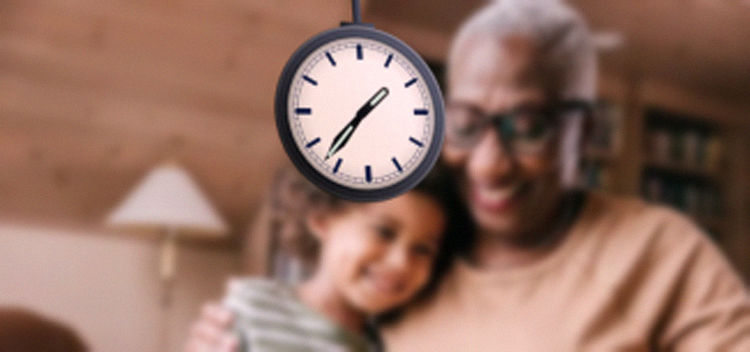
1:37
